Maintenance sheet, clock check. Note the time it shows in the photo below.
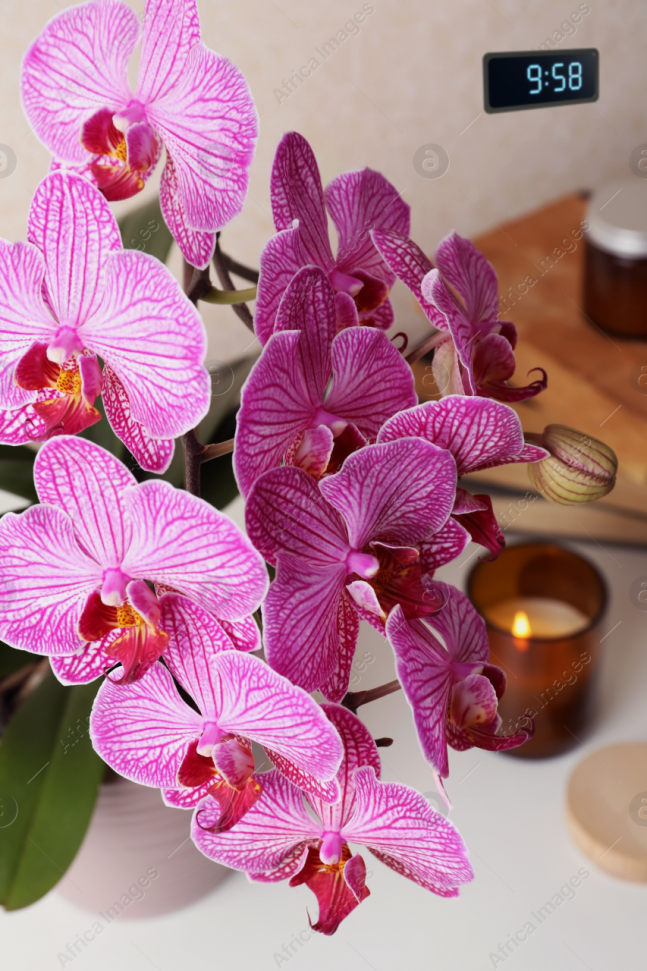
9:58
